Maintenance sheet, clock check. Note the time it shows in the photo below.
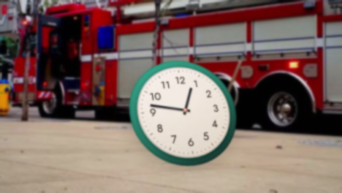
12:47
